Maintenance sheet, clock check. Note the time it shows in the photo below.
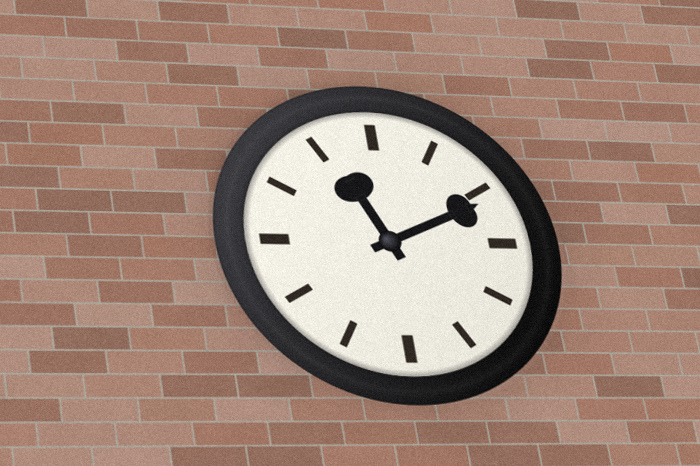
11:11
